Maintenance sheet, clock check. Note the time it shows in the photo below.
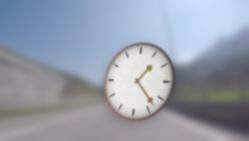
1:23
